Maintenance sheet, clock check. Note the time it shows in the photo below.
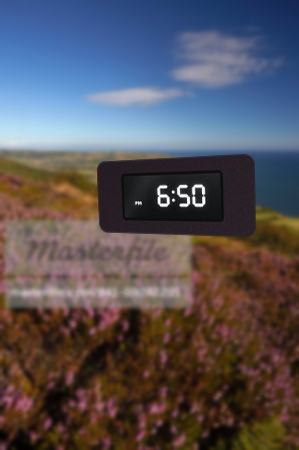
6:50
